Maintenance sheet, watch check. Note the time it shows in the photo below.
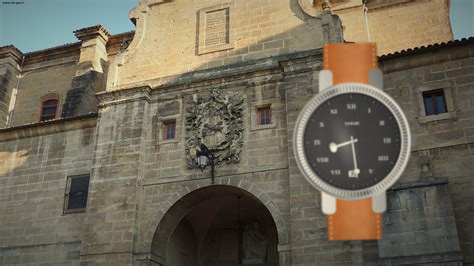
8:29
